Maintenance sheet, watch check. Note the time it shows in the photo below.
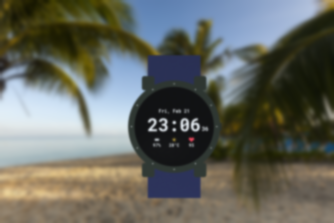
23:06
